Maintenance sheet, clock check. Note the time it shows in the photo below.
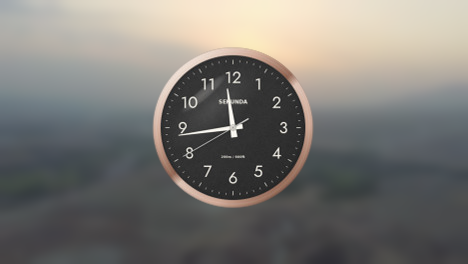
11:43:40
